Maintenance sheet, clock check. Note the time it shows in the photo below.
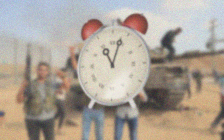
11:03
